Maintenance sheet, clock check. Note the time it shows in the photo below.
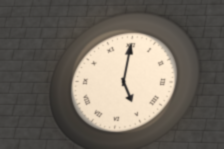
5:00
